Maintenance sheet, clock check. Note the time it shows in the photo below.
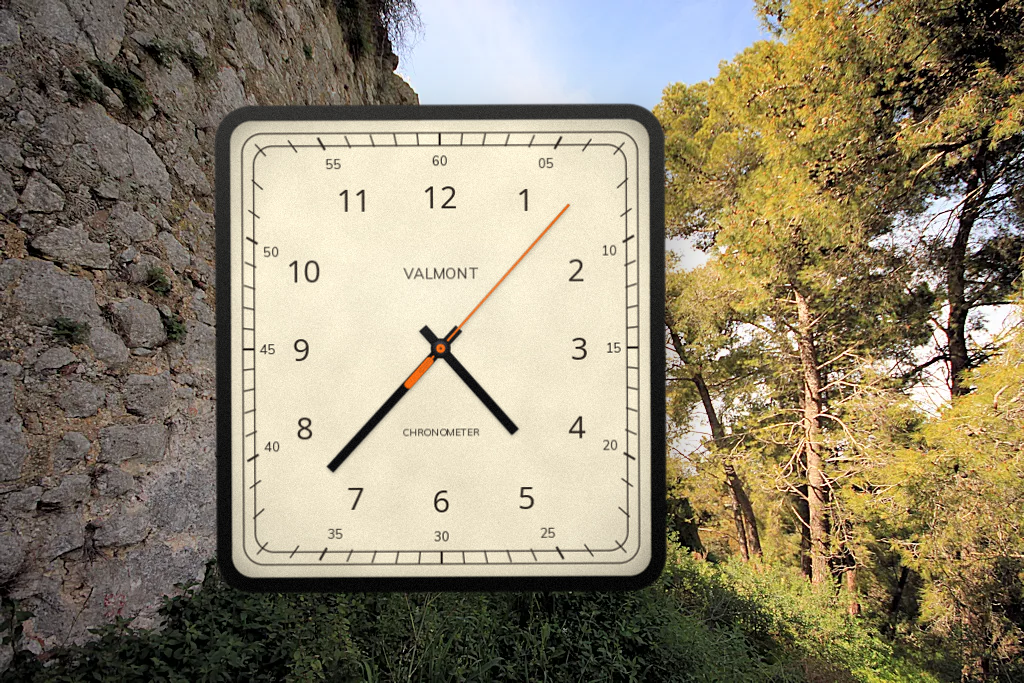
4:37:07
